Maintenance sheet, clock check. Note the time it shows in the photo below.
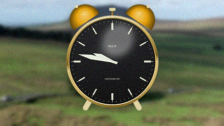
9:47
